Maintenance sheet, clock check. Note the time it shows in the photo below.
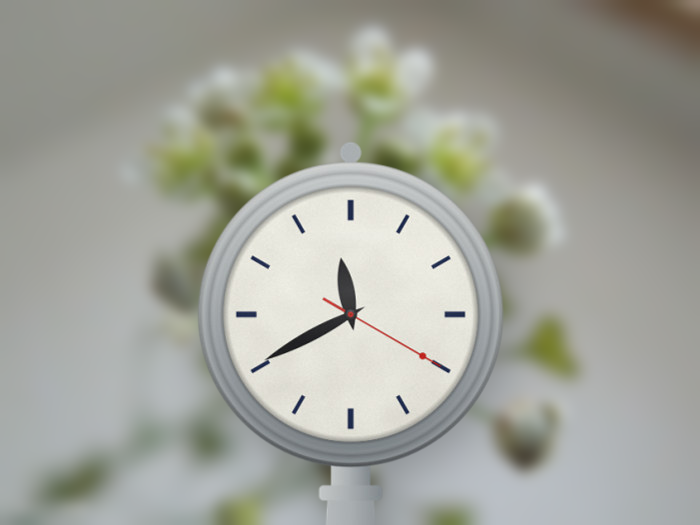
11:40:20
